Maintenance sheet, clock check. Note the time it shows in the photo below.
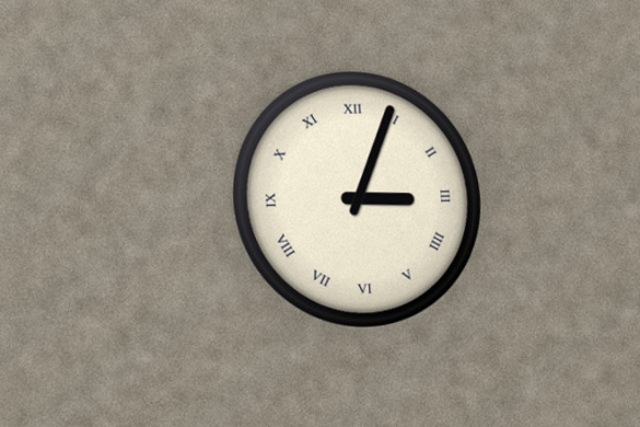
3:04
